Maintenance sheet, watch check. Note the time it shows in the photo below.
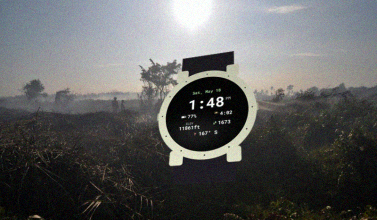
1:48
